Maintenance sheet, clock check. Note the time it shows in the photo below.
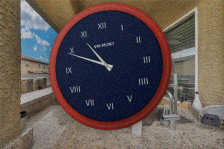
10:49
